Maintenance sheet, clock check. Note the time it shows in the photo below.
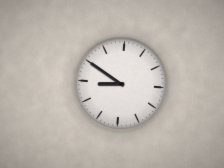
8:50
